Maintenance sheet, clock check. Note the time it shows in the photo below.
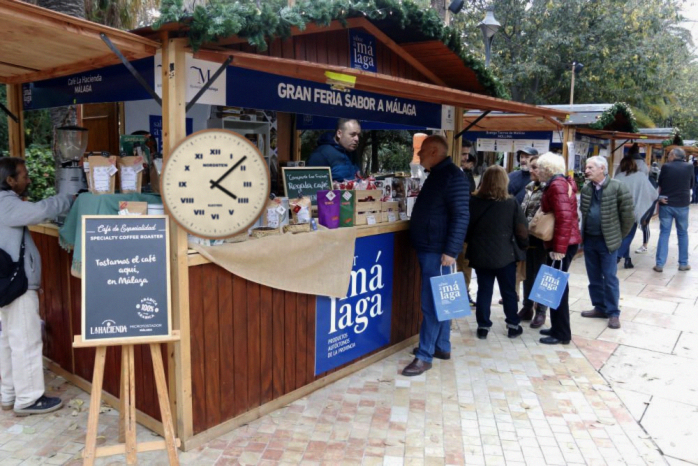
4:08
